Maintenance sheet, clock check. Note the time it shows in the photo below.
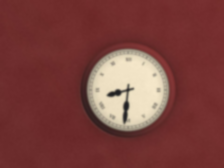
8:31
